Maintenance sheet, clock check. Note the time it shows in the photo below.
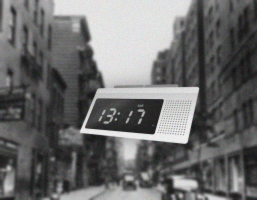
13:17
